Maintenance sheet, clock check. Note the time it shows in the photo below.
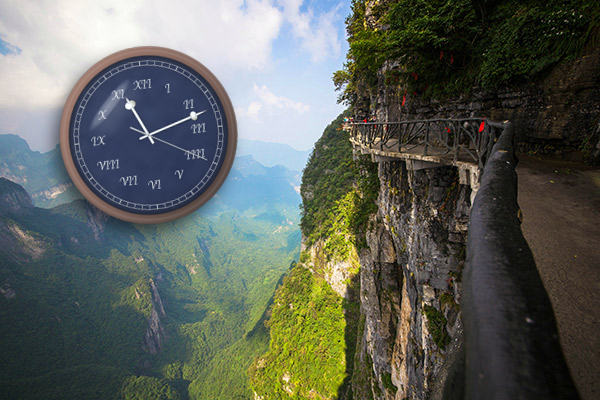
11:12:20
